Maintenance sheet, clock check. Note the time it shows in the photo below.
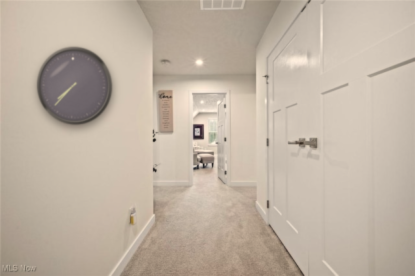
7:37
